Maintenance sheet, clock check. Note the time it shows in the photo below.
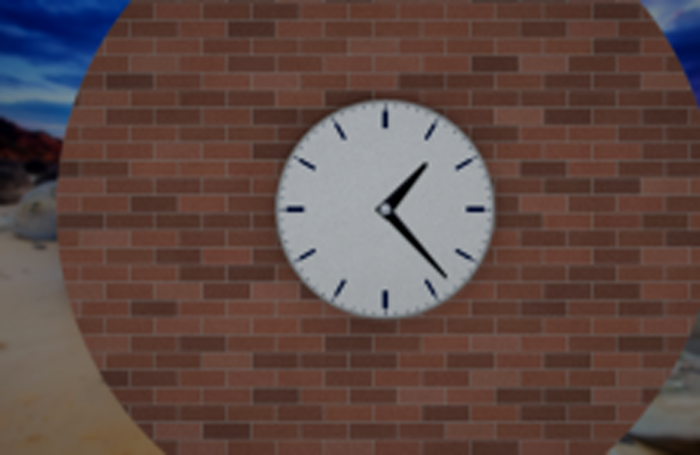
1:23
